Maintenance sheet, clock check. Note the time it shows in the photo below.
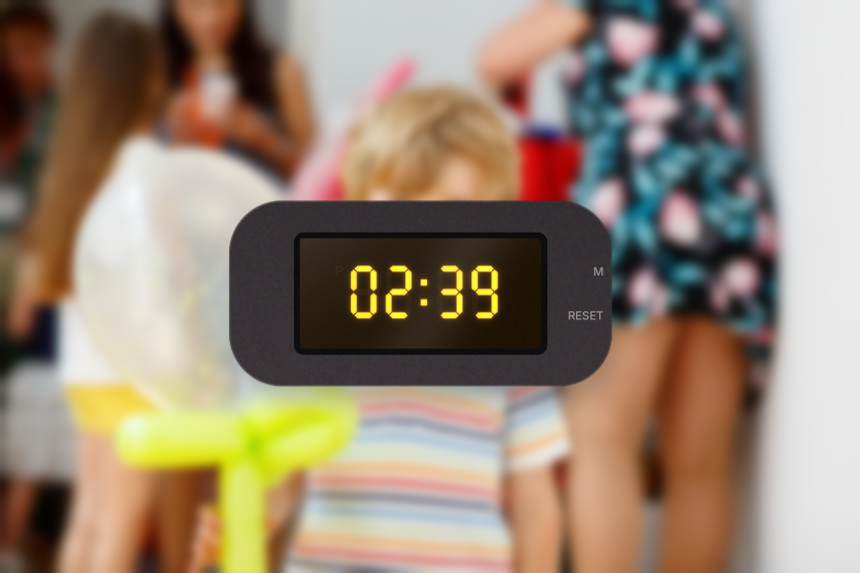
2:39
